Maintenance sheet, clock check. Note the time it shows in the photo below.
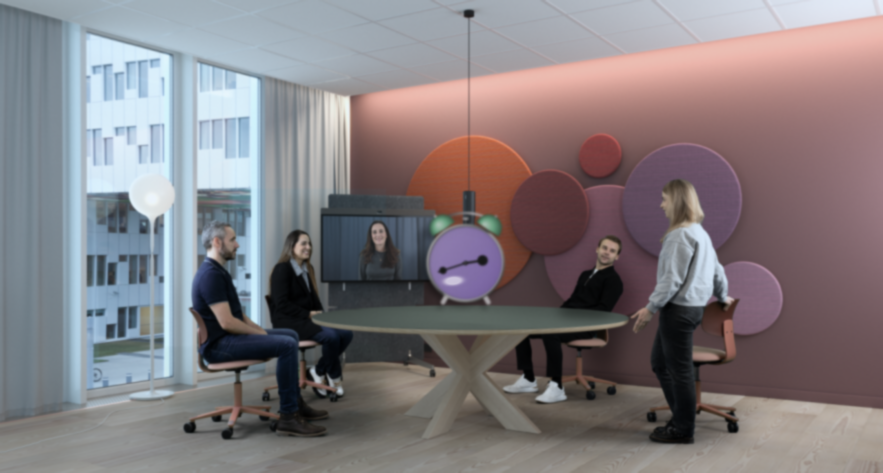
2:42
